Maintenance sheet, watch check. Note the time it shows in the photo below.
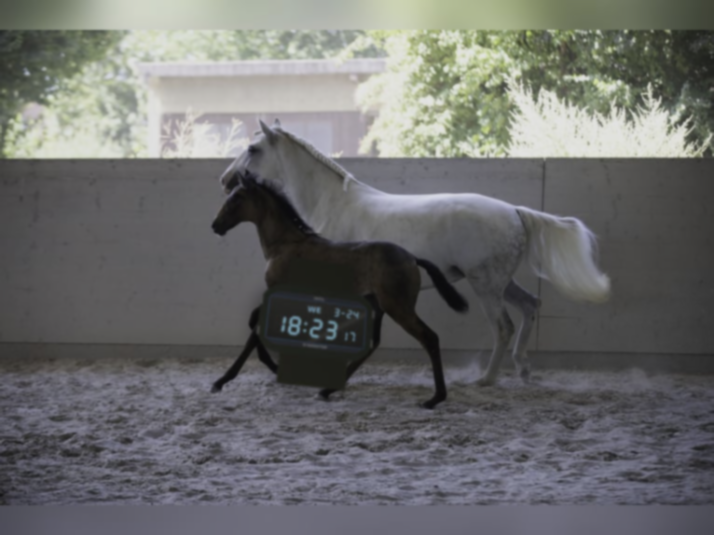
18:23
